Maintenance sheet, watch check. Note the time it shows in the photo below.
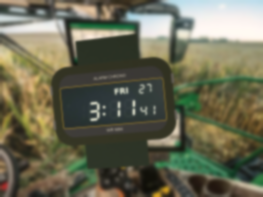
3:11
